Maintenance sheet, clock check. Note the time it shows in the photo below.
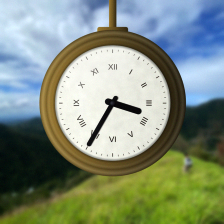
3:35
